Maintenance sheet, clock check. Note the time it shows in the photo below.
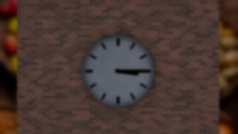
3:15
